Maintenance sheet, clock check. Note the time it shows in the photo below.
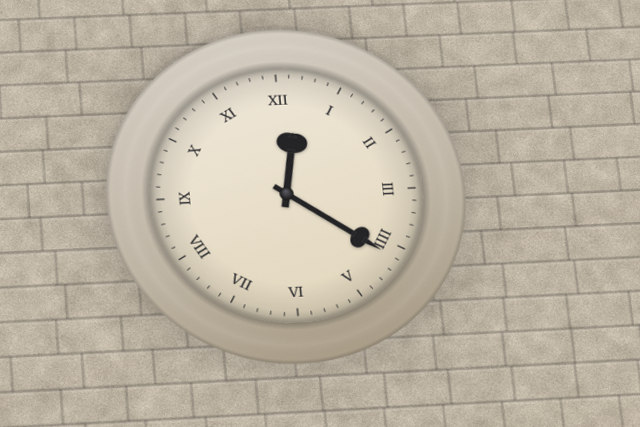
12:21
